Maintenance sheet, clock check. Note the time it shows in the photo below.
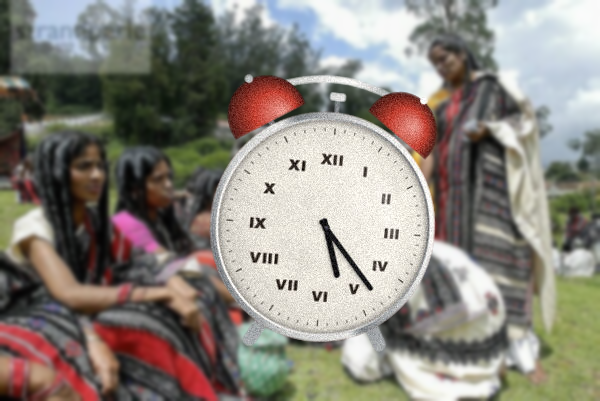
5:23
